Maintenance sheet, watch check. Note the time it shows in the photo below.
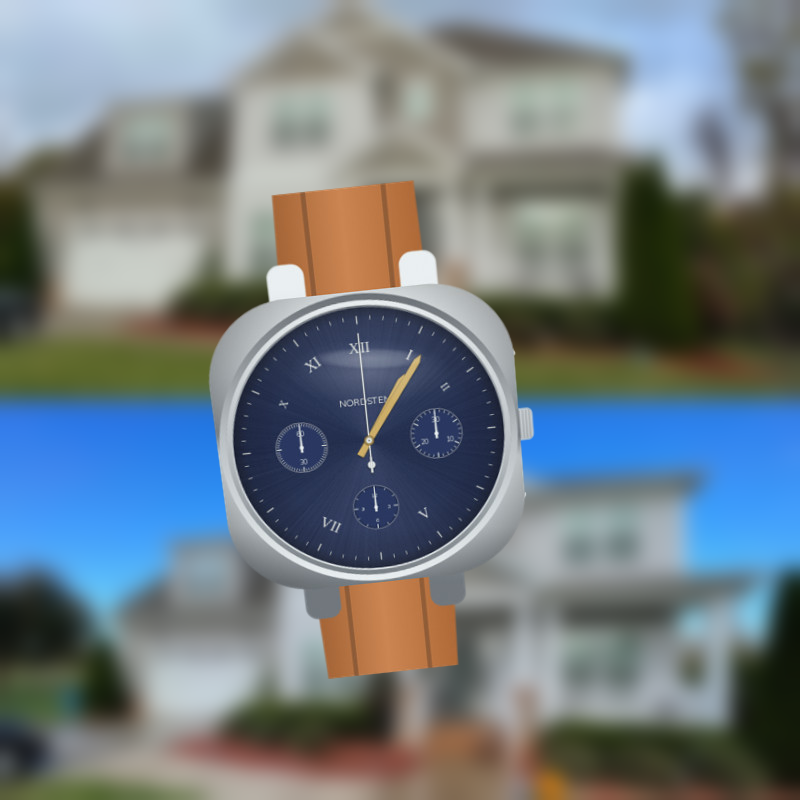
1:06
